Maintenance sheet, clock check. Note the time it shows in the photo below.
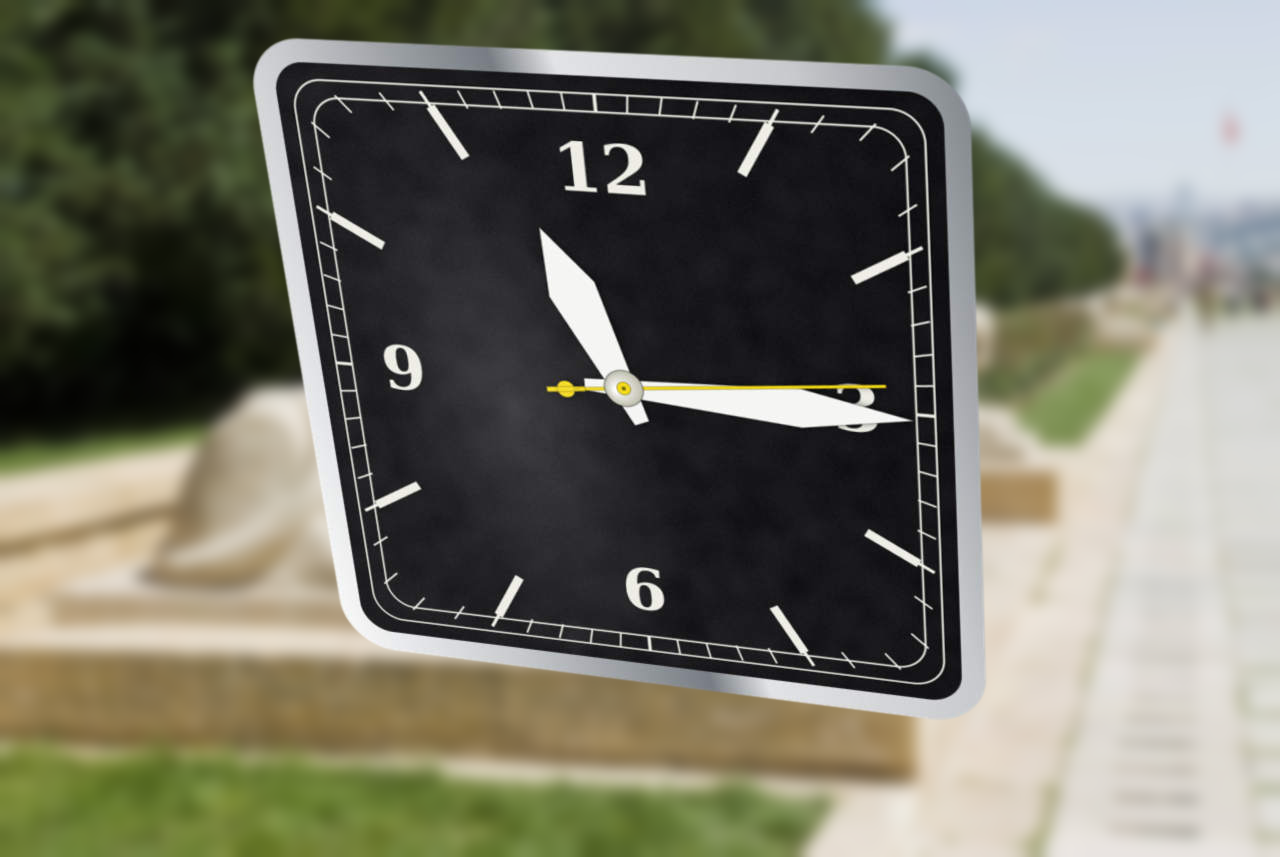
11:15:14
